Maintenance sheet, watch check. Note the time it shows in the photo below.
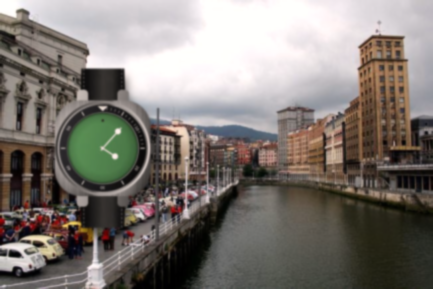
4:07
